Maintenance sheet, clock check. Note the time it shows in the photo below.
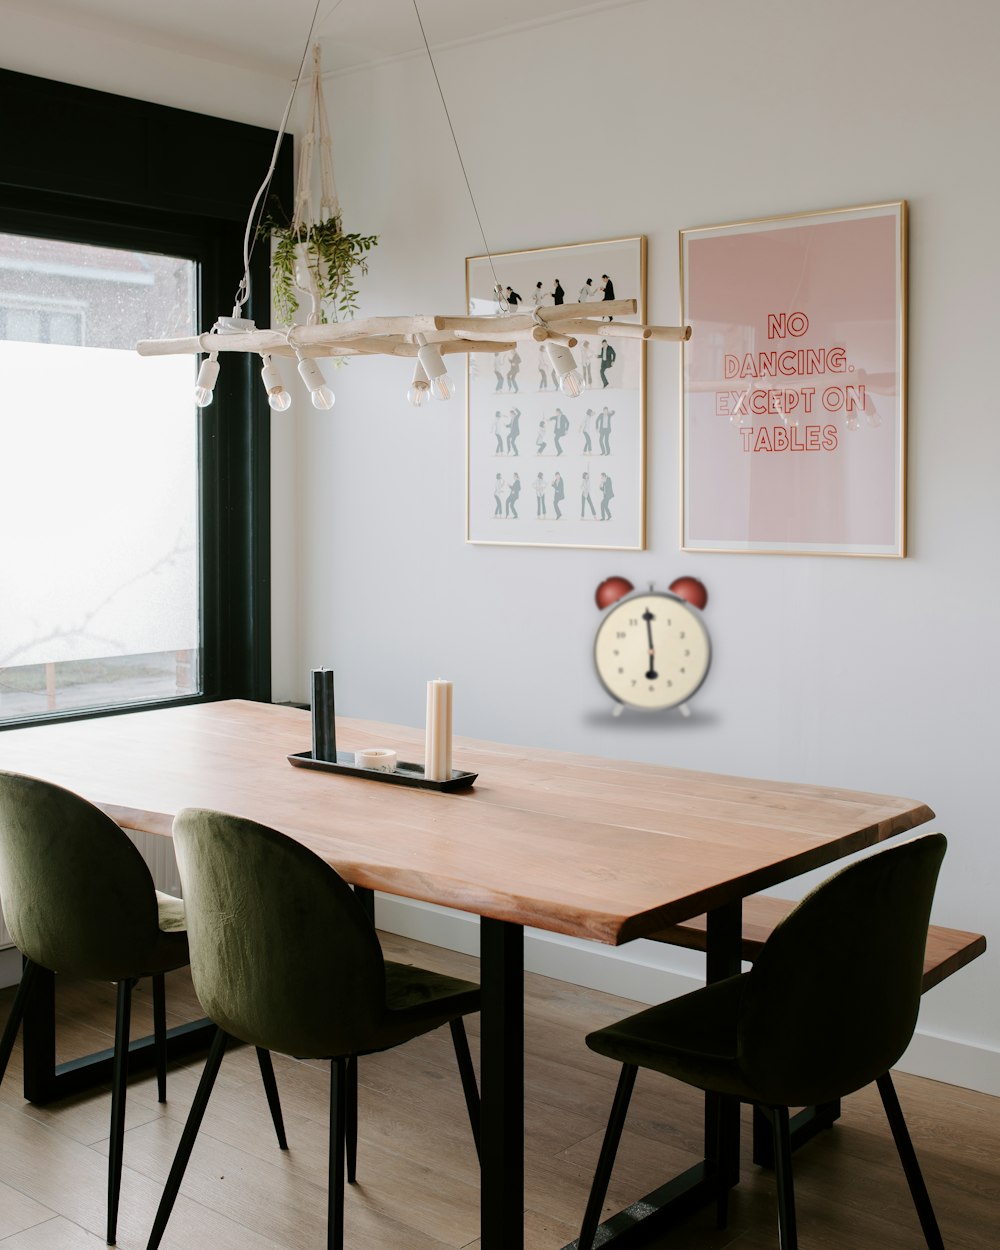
5:59
